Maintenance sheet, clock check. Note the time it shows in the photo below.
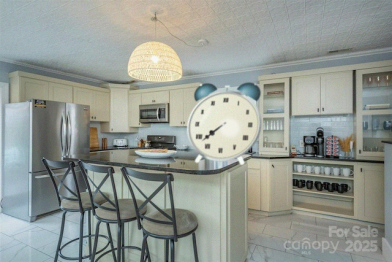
7:38
